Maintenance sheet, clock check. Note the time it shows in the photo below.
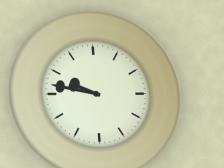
9:47
